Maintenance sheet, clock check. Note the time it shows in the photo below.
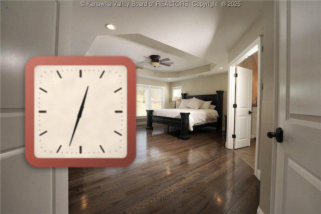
12:33
